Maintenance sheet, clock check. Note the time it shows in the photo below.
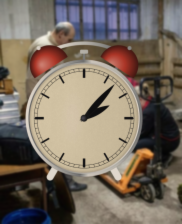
2:07
